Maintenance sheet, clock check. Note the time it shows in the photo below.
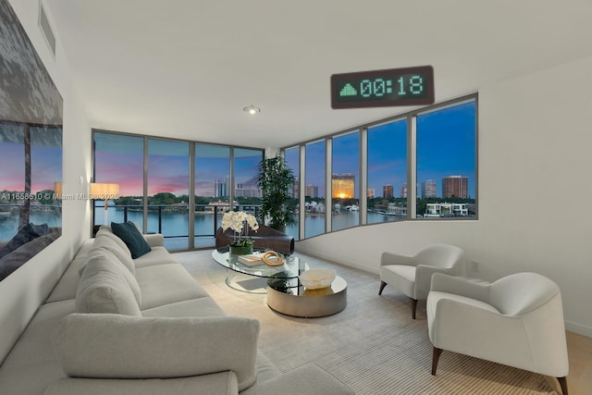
0:18
